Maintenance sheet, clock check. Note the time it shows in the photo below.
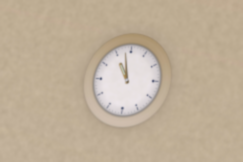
10:58
